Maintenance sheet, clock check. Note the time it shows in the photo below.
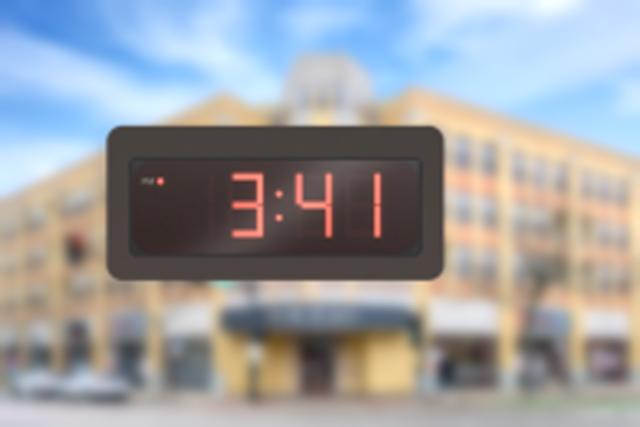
3:41
